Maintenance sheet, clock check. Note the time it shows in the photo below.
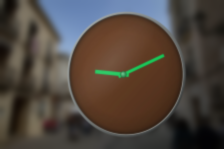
9:11
